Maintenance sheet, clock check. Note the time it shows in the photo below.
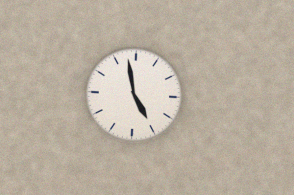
4:58
